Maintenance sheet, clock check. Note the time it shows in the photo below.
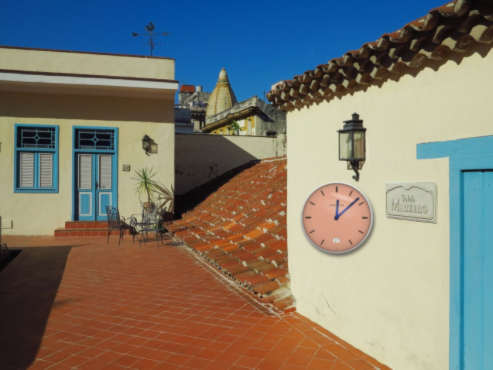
12:08
